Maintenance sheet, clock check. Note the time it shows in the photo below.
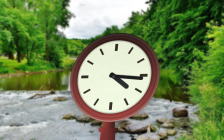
4:16
